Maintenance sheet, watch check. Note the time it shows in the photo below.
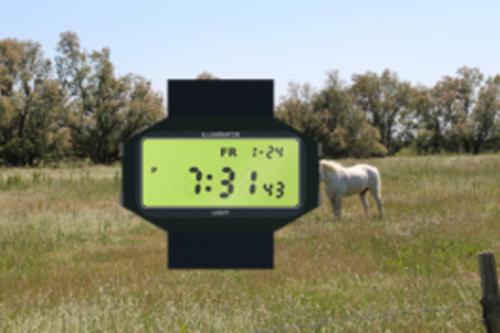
7:31:43
